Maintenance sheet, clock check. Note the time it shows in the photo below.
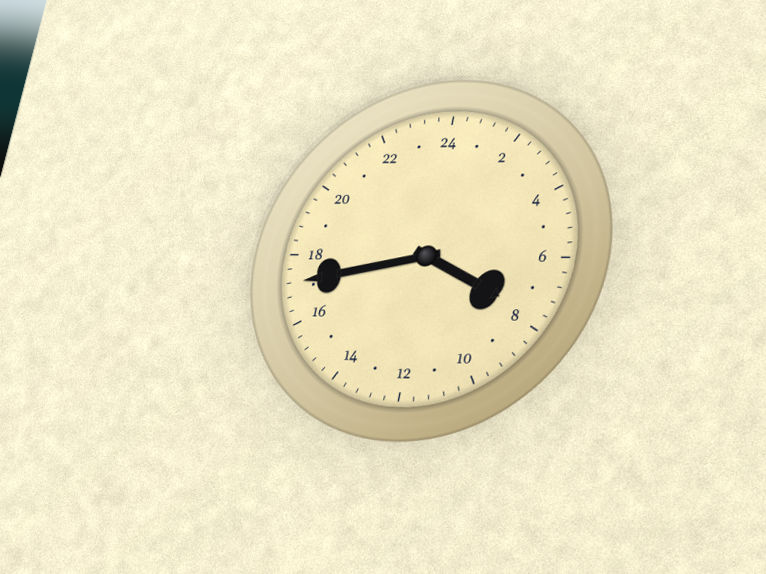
7:43
